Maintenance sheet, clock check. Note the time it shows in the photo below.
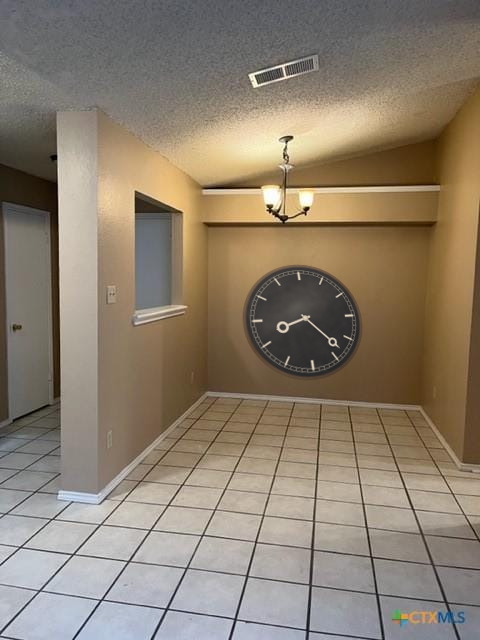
8:23
